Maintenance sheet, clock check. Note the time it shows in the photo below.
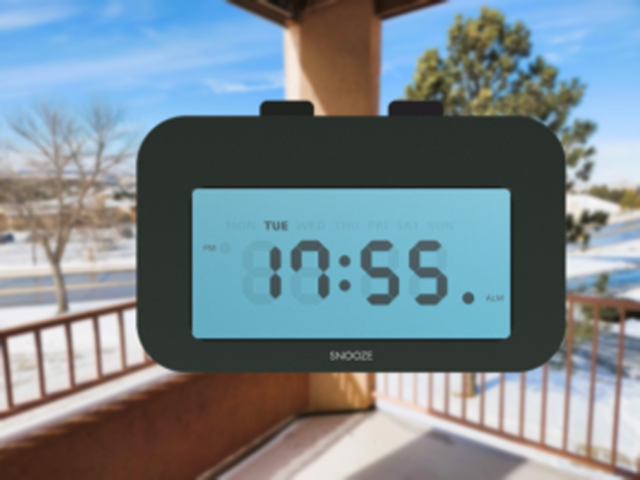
17:55
